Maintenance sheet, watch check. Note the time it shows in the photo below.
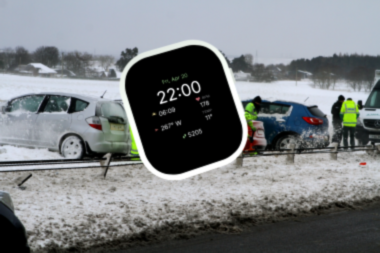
22:00
